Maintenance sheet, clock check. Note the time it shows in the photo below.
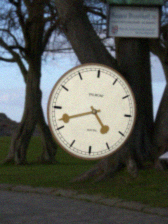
4:42
